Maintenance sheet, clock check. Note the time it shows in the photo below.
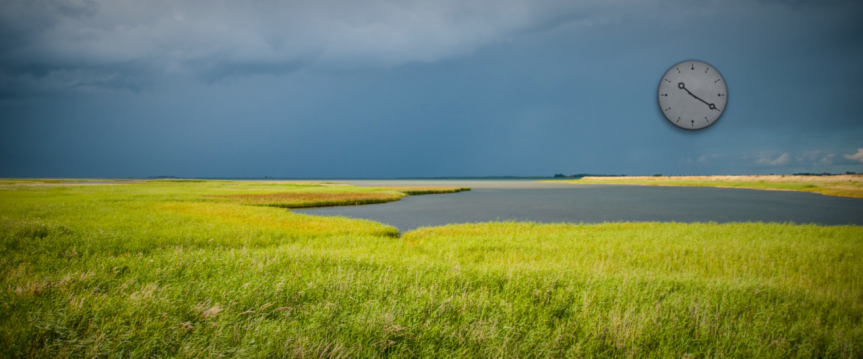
10:20
